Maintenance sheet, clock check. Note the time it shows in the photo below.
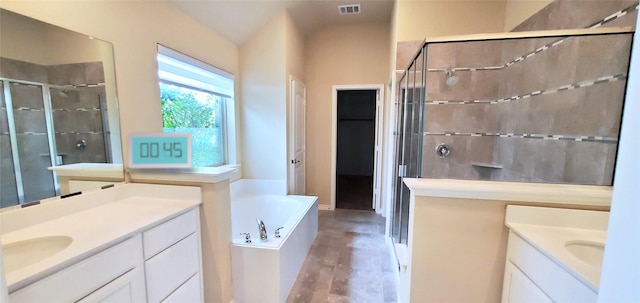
0:45
